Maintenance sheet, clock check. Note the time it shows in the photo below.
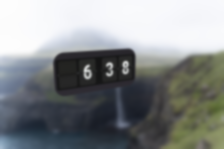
6:38
